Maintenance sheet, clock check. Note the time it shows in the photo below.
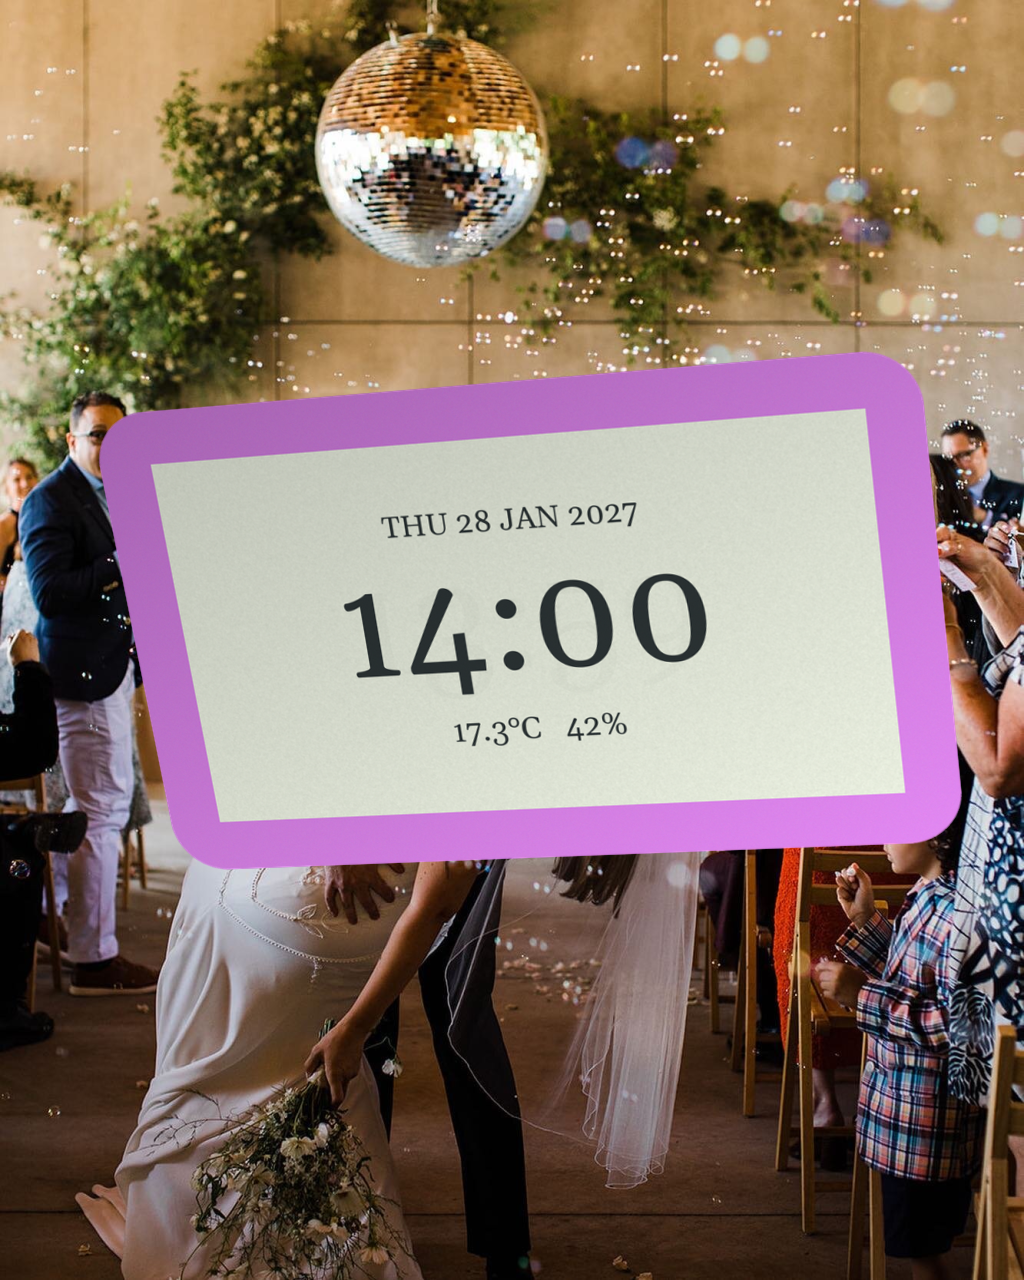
14:00
